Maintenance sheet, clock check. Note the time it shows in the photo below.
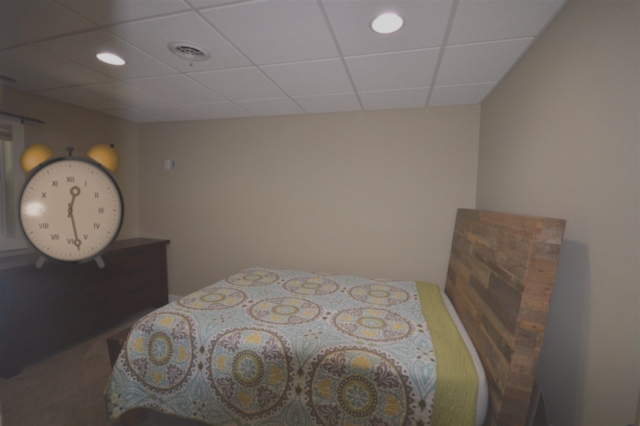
12:28
